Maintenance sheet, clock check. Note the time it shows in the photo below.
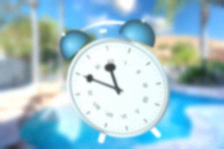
11:50
